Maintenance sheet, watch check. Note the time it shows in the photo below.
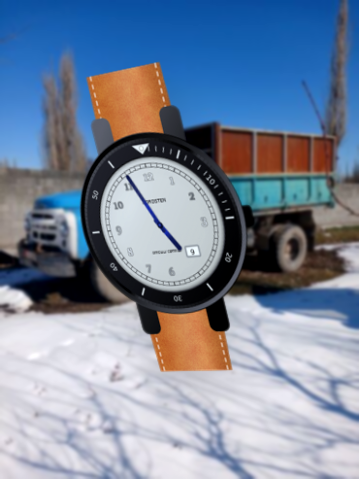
4:56
